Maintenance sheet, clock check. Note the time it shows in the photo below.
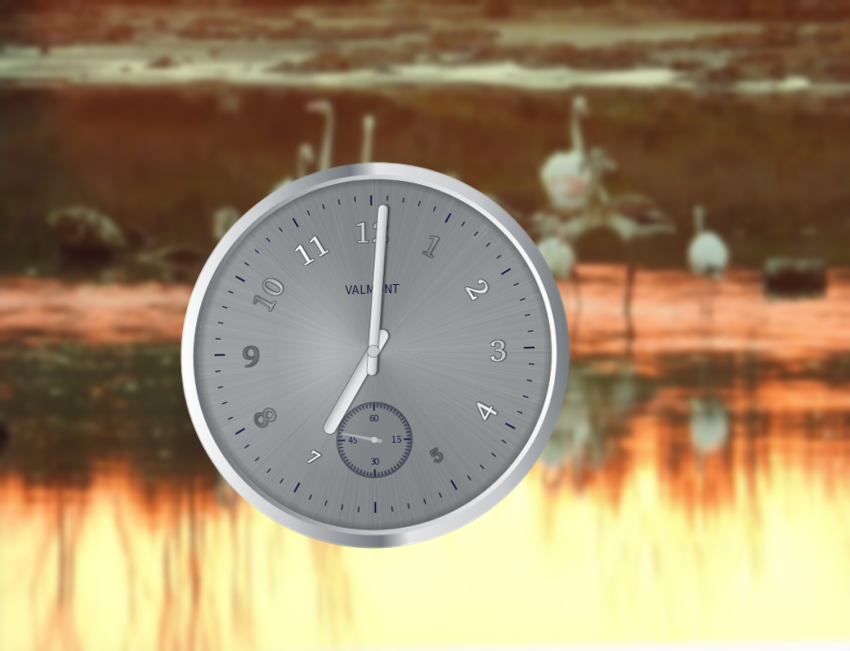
7:00:47
